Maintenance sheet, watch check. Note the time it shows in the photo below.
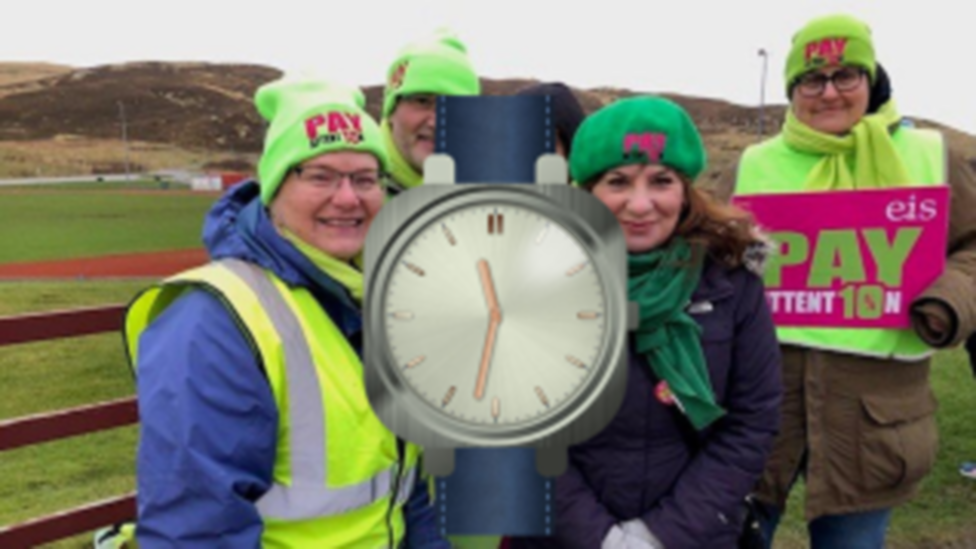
11:32
